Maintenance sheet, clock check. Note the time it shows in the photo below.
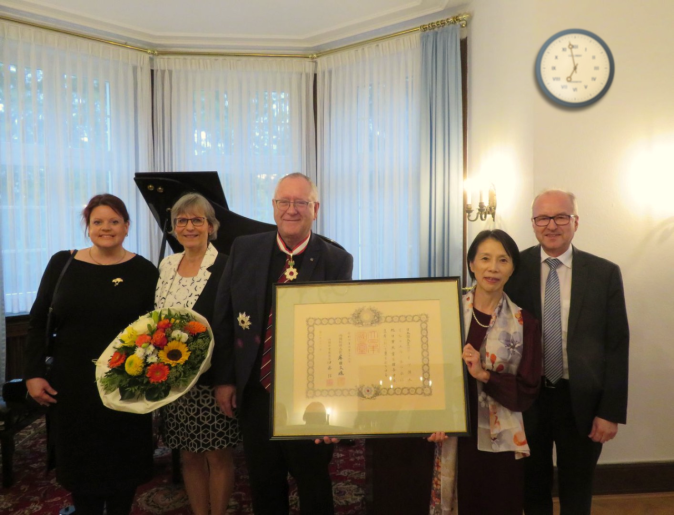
6:58
